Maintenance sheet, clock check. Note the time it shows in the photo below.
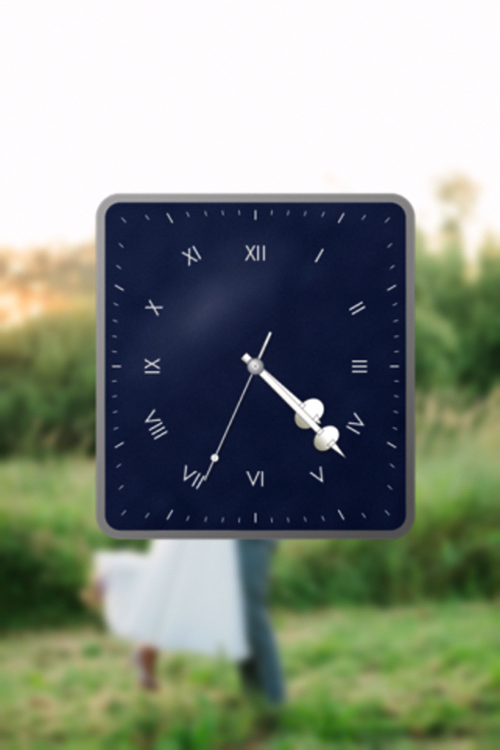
4:22:34
